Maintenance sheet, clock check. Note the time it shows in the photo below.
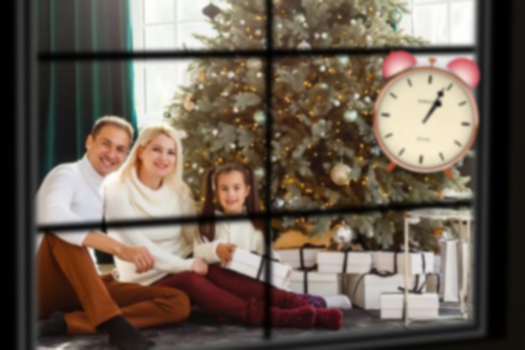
1:04
